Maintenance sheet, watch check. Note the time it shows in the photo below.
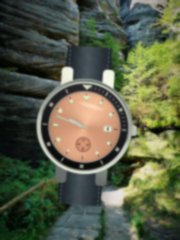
9:48
